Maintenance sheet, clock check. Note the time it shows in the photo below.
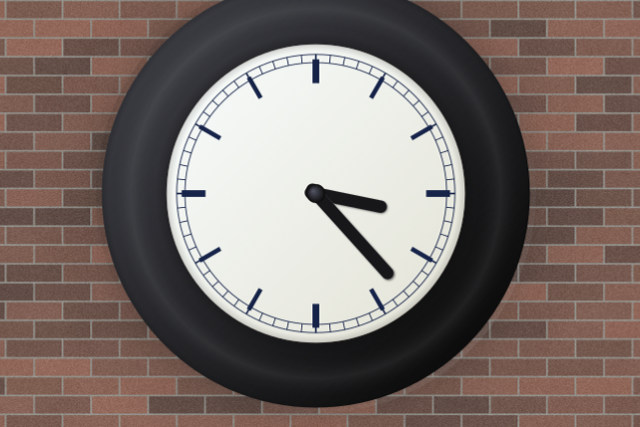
3:23
